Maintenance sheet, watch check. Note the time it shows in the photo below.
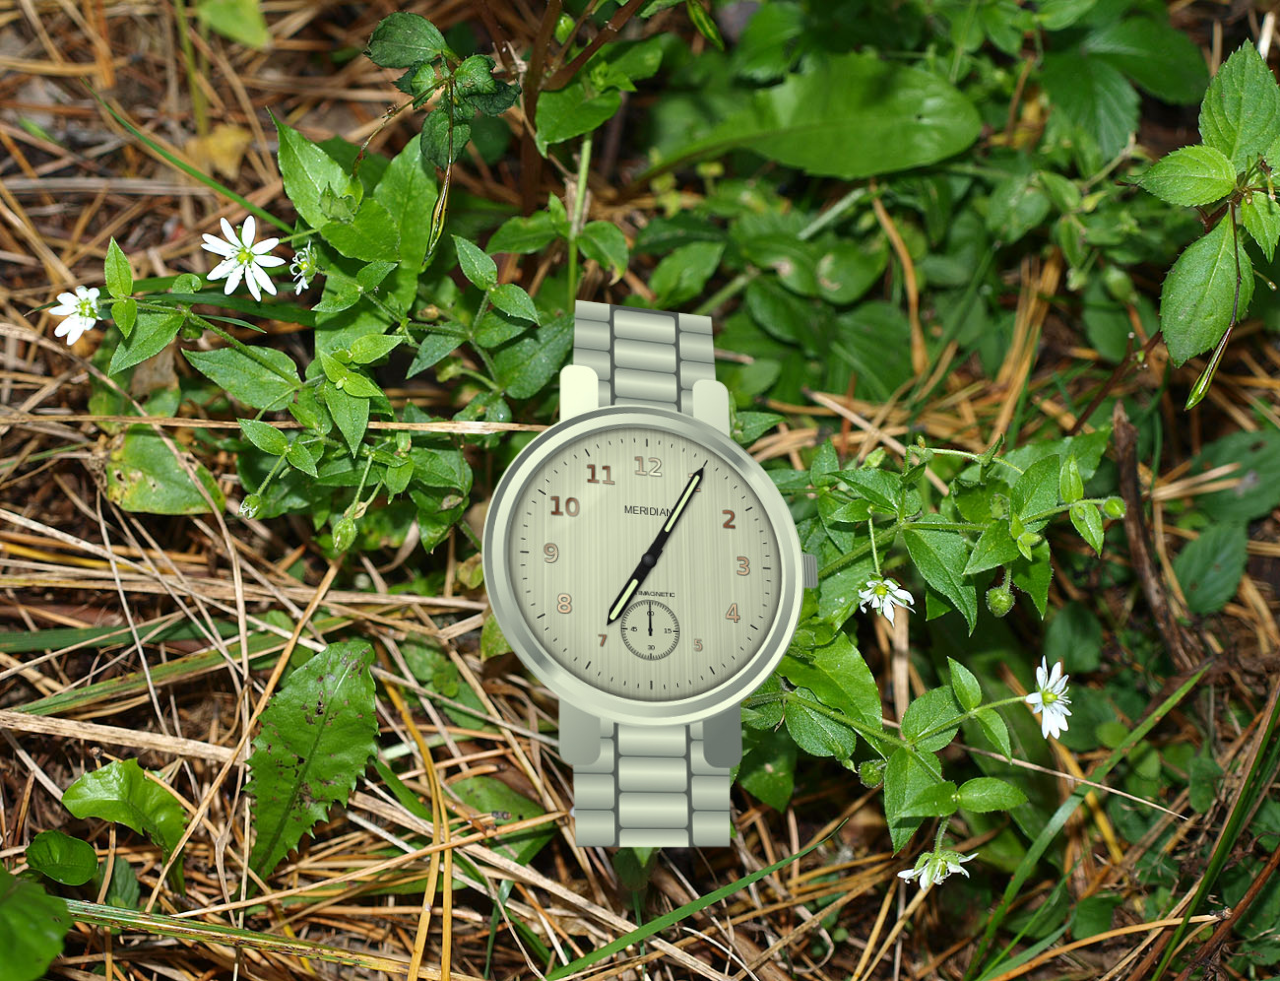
7:05
